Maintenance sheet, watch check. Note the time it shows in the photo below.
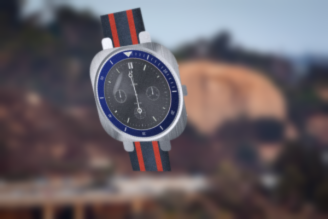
5:59
